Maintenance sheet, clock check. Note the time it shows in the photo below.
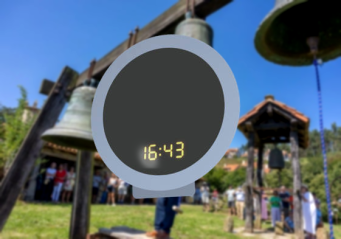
16:43
